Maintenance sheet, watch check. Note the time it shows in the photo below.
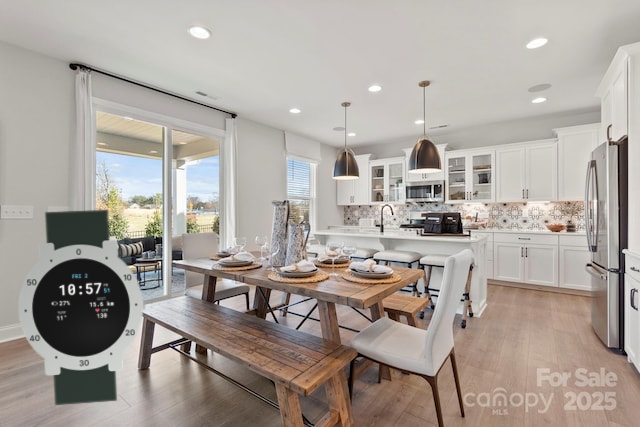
10:57
